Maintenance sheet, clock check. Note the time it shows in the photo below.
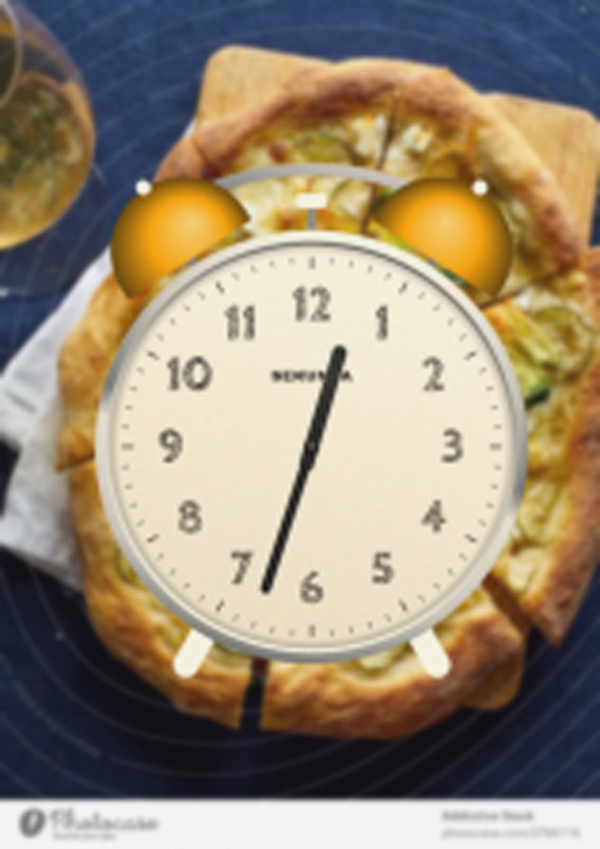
12:33
